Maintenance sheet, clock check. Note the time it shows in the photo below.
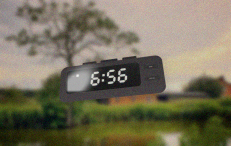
6:56
